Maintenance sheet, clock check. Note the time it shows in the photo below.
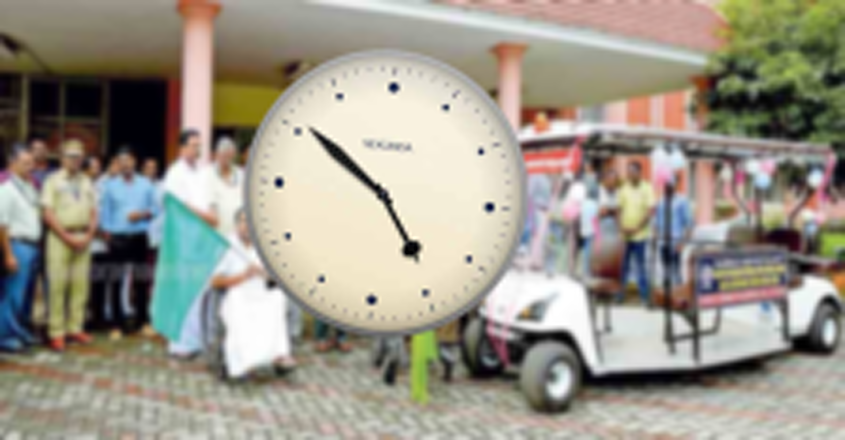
4:51
